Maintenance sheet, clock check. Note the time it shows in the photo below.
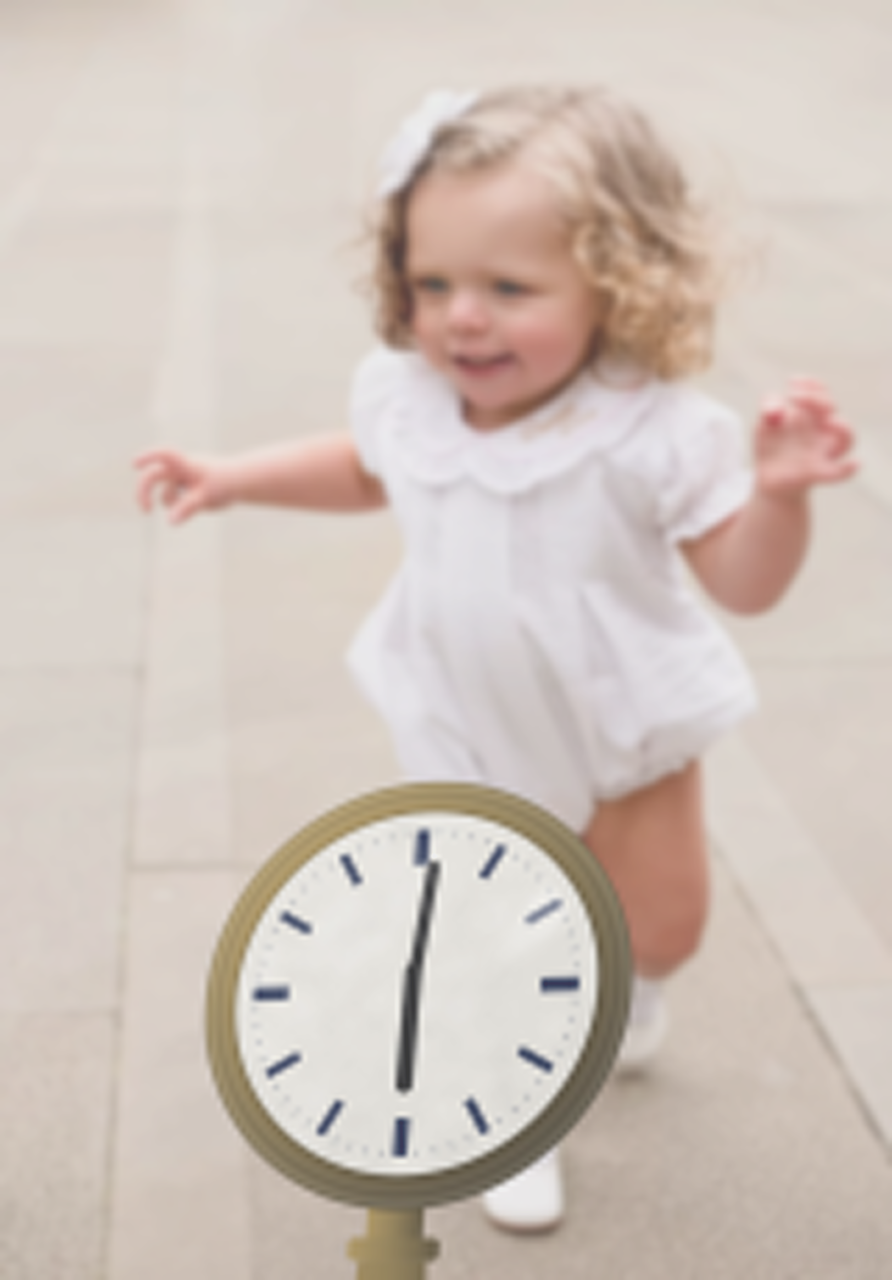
6:01
